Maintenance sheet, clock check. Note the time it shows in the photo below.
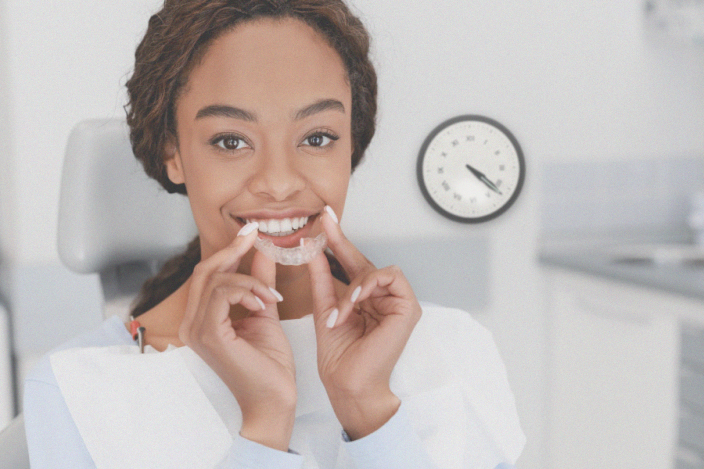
4:22
